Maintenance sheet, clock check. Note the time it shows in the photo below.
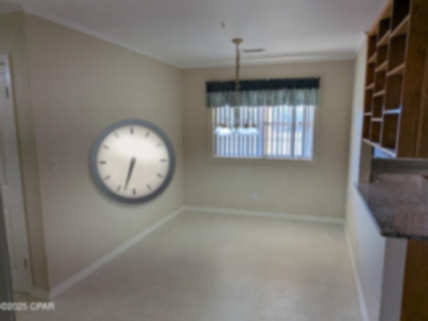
6:33
